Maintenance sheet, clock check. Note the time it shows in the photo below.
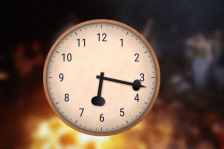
6:17
